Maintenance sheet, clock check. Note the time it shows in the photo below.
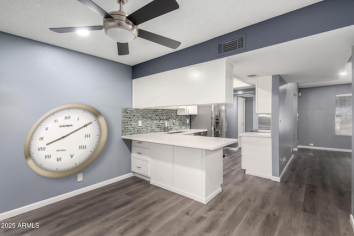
8:10
